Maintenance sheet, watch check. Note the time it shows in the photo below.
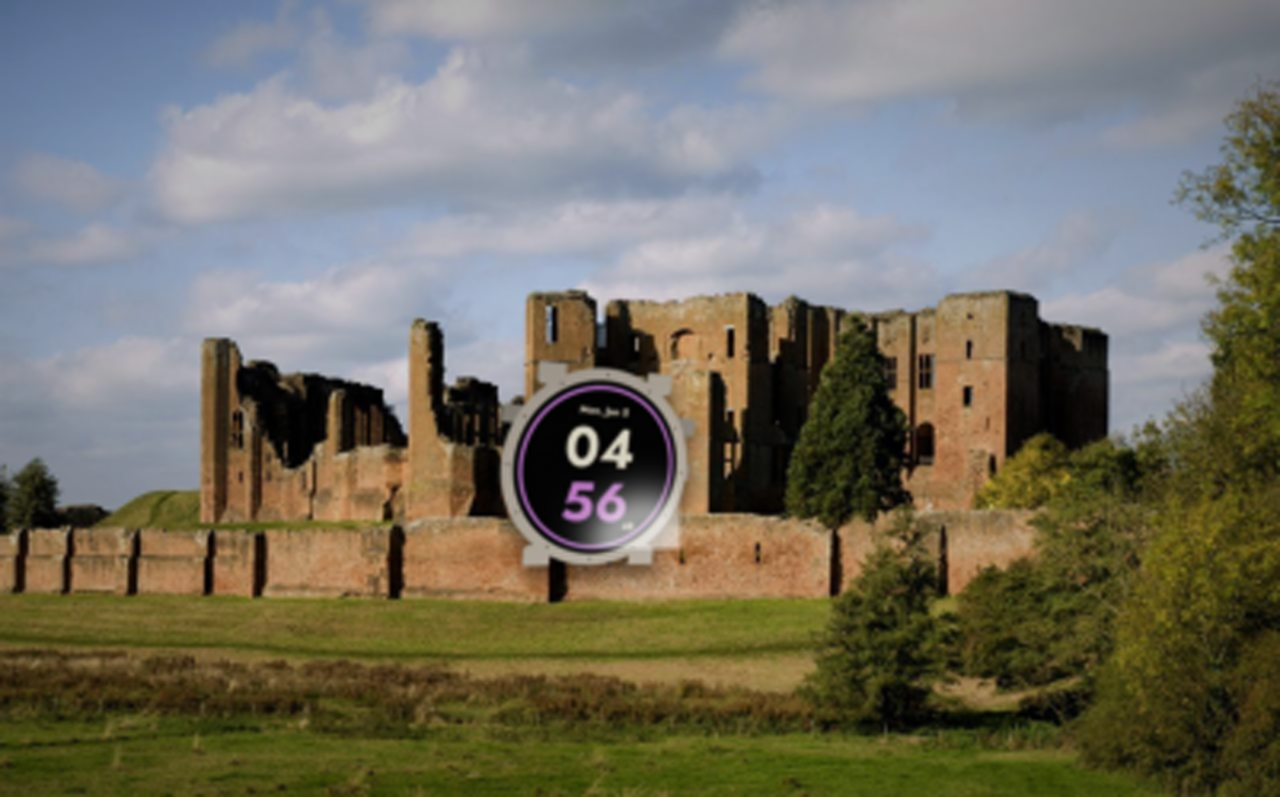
4:56
